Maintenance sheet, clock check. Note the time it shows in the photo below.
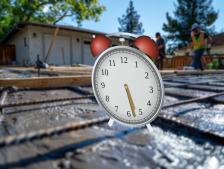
5:28
